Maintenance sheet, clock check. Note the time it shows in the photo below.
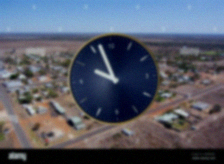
9:57
